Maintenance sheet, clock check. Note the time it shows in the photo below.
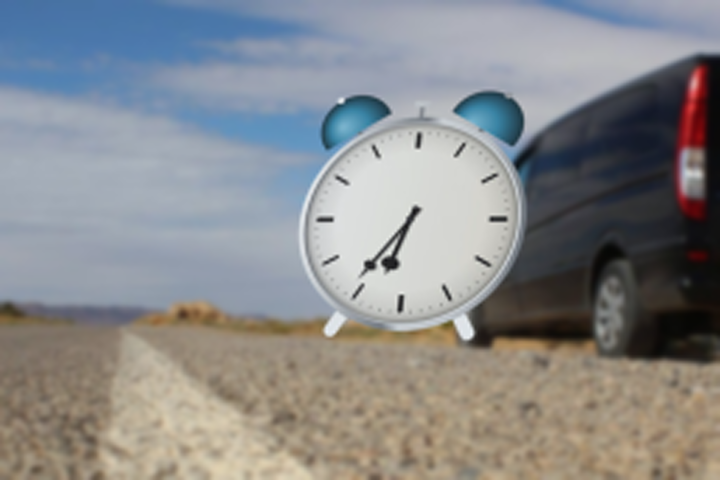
6:36
